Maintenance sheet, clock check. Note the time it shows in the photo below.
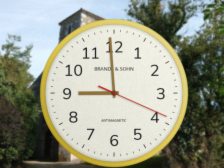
8:59:19
